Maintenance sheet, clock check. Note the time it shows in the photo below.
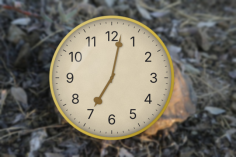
7:02
